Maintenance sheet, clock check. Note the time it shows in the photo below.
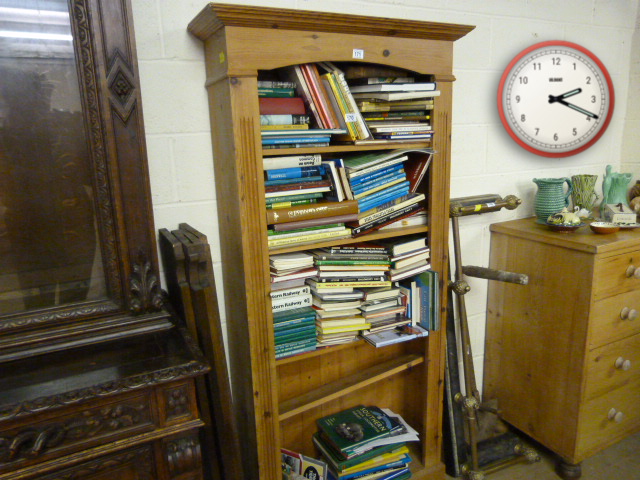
2:19
